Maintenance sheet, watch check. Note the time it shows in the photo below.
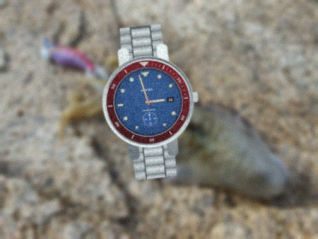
2:58
